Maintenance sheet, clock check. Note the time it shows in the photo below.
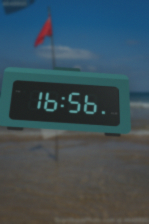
16:56
